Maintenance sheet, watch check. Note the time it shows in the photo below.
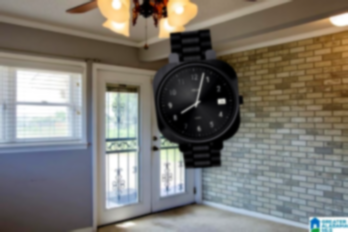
8:03
